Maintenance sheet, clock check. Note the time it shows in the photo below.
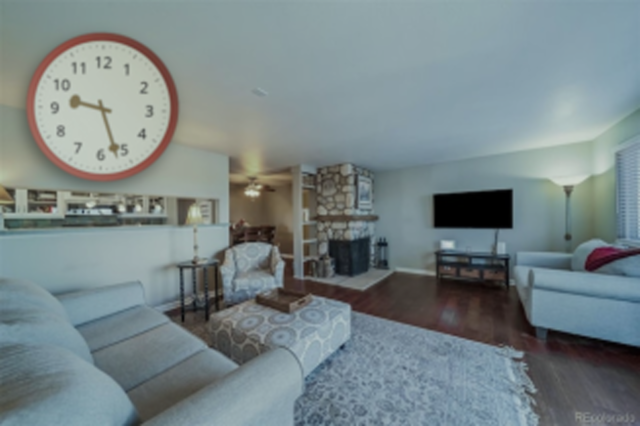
9:27
